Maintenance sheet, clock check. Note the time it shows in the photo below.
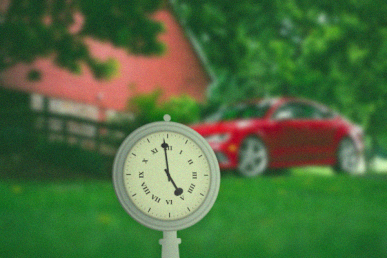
4:59
